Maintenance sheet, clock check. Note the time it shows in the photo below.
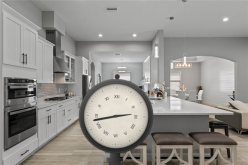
2:43
